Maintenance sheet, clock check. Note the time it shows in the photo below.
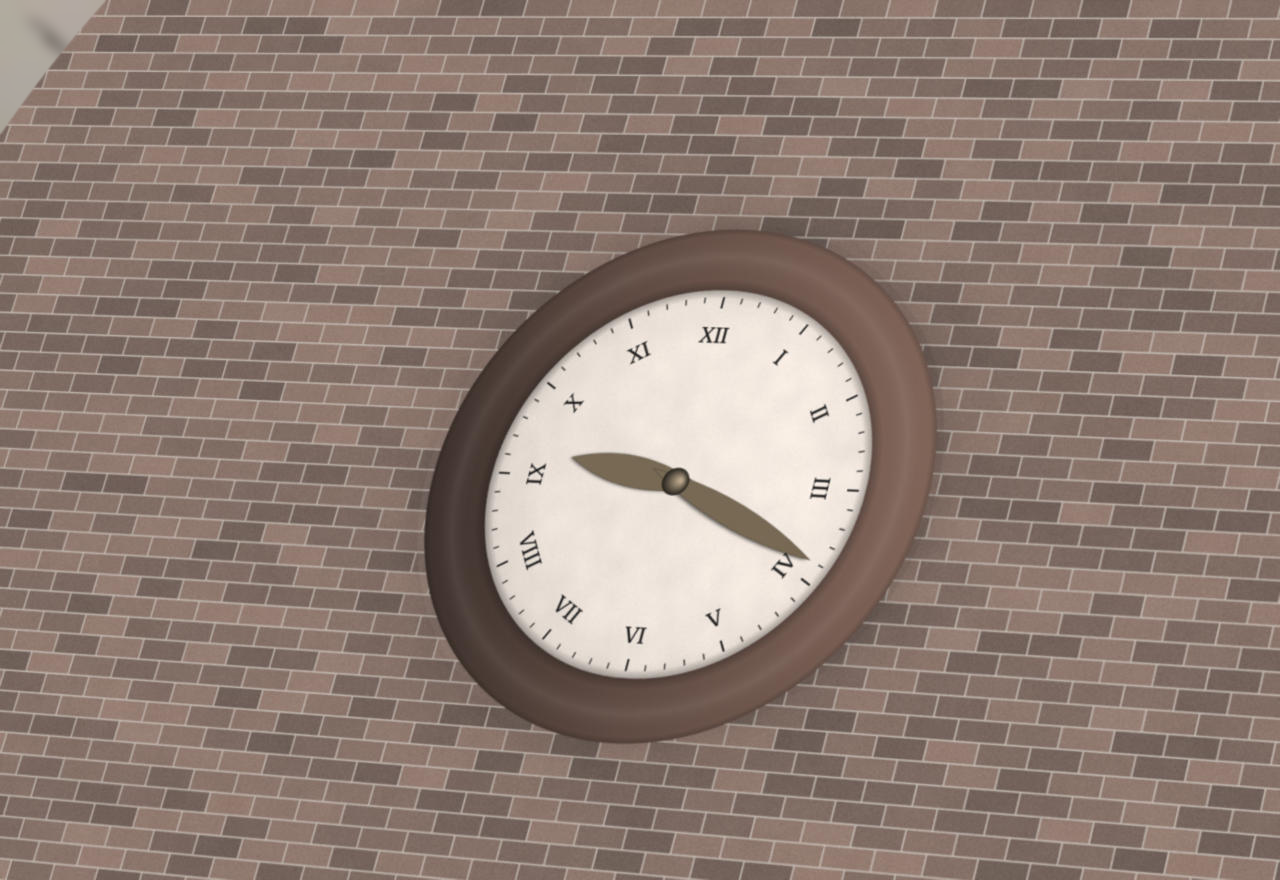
9:19
